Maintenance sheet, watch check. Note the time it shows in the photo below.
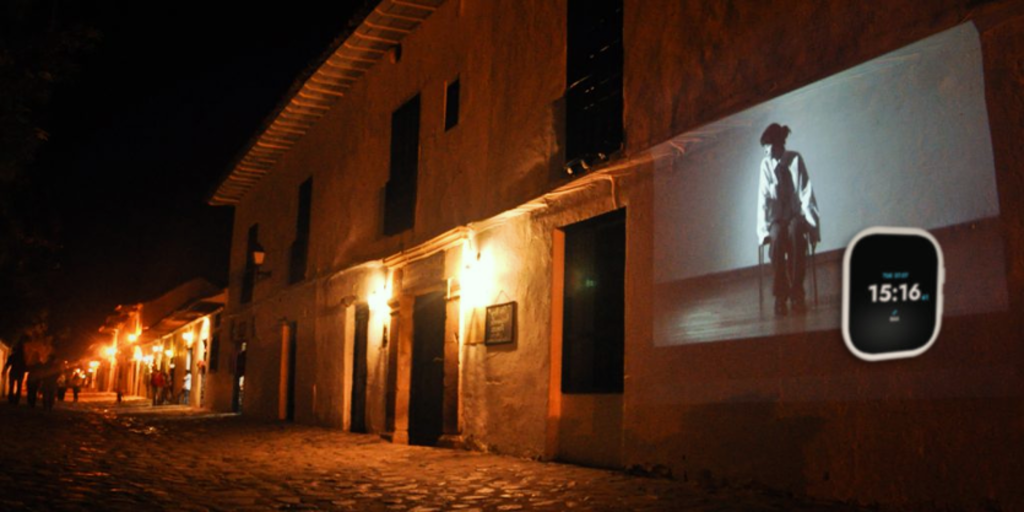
15:16
